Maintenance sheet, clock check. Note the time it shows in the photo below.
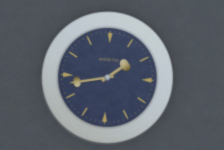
1:43
